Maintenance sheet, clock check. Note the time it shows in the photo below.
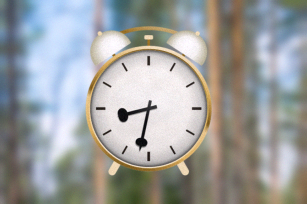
8:32
